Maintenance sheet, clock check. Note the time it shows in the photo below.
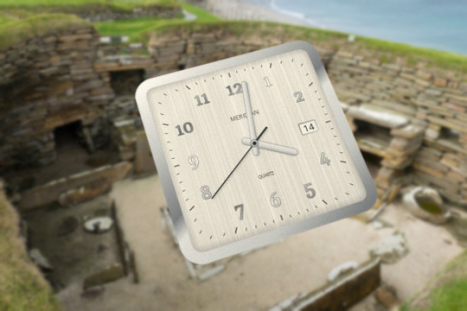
4:01:39
